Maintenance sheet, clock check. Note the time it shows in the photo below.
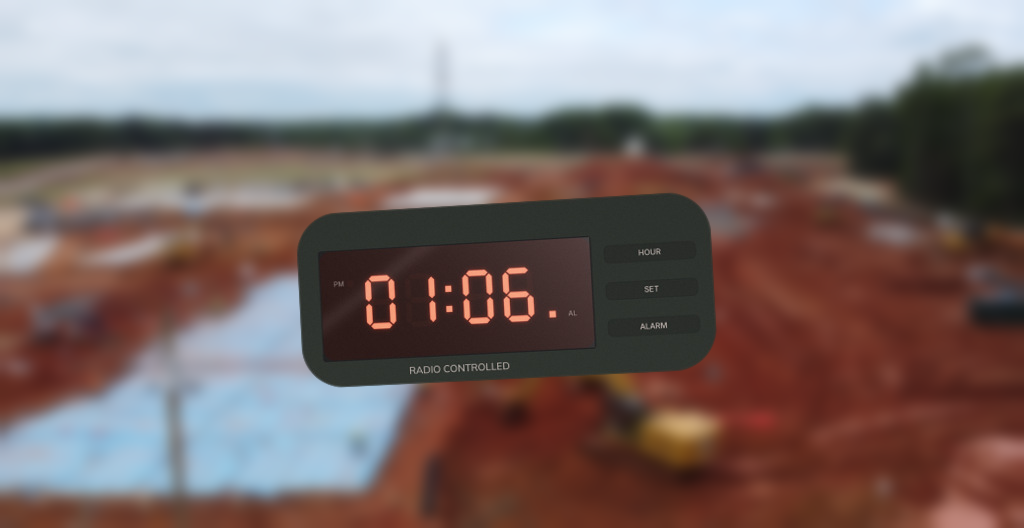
1:06
